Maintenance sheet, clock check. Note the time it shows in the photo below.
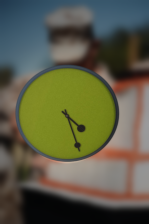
4:27
